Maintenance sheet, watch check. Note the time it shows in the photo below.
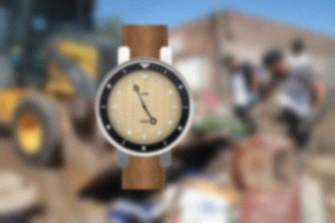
4:56
